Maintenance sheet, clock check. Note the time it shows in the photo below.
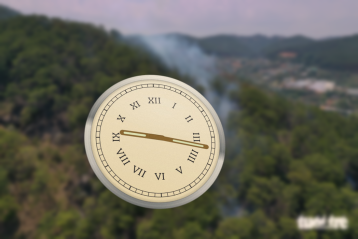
9:17
